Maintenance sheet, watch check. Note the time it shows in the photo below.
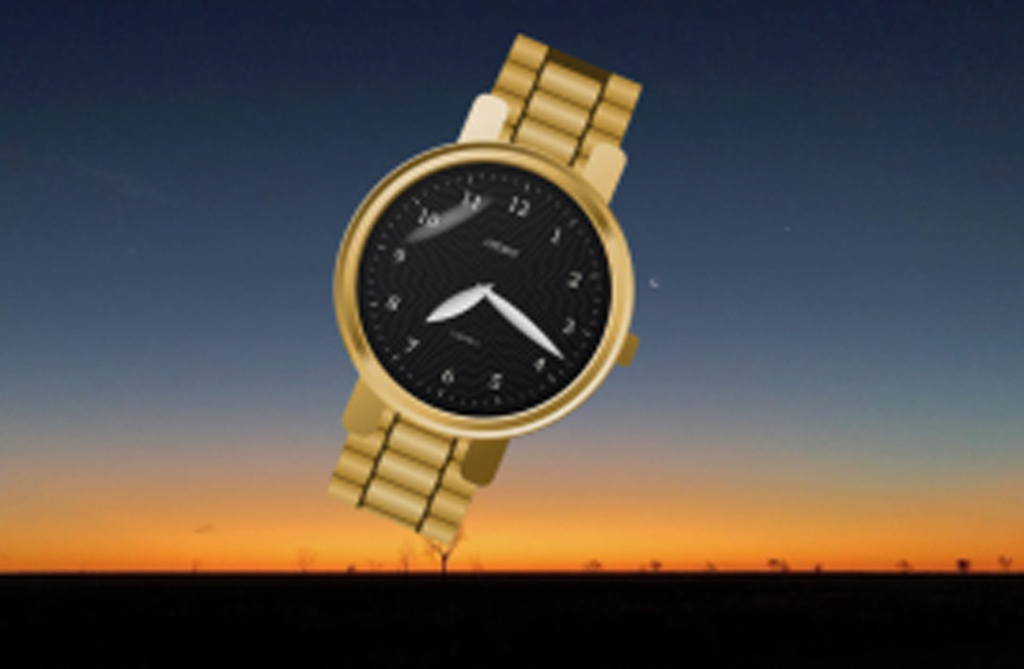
7:18
